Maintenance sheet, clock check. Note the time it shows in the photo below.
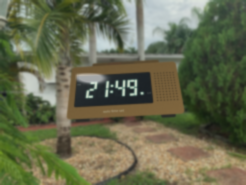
21:49
